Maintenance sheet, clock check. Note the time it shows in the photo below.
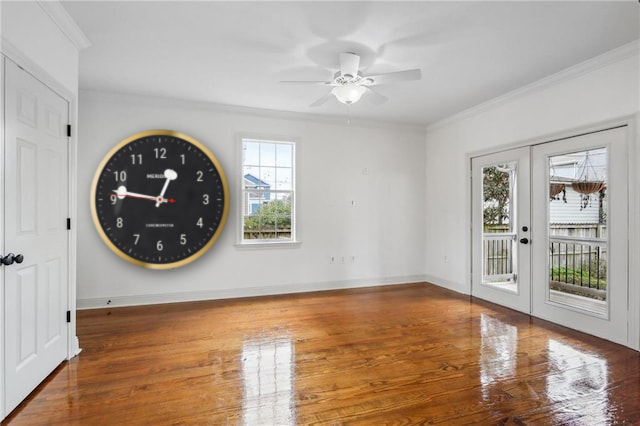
12:46:46
